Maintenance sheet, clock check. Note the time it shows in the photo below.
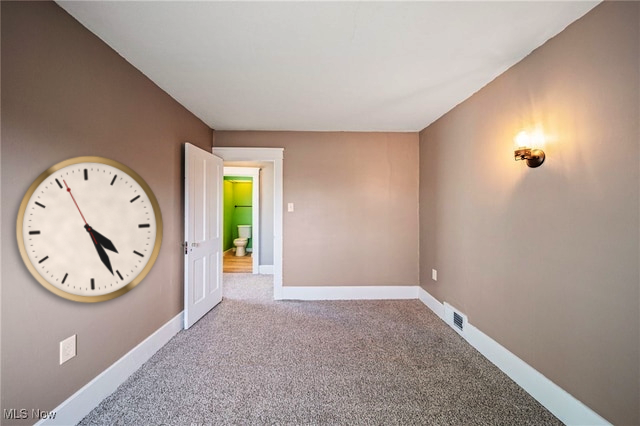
4:25:56
